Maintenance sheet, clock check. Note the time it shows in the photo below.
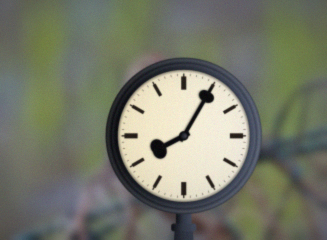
8:05
